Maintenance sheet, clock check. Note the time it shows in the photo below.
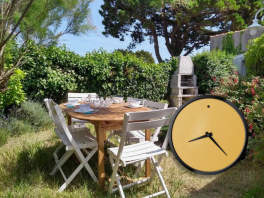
8:23
